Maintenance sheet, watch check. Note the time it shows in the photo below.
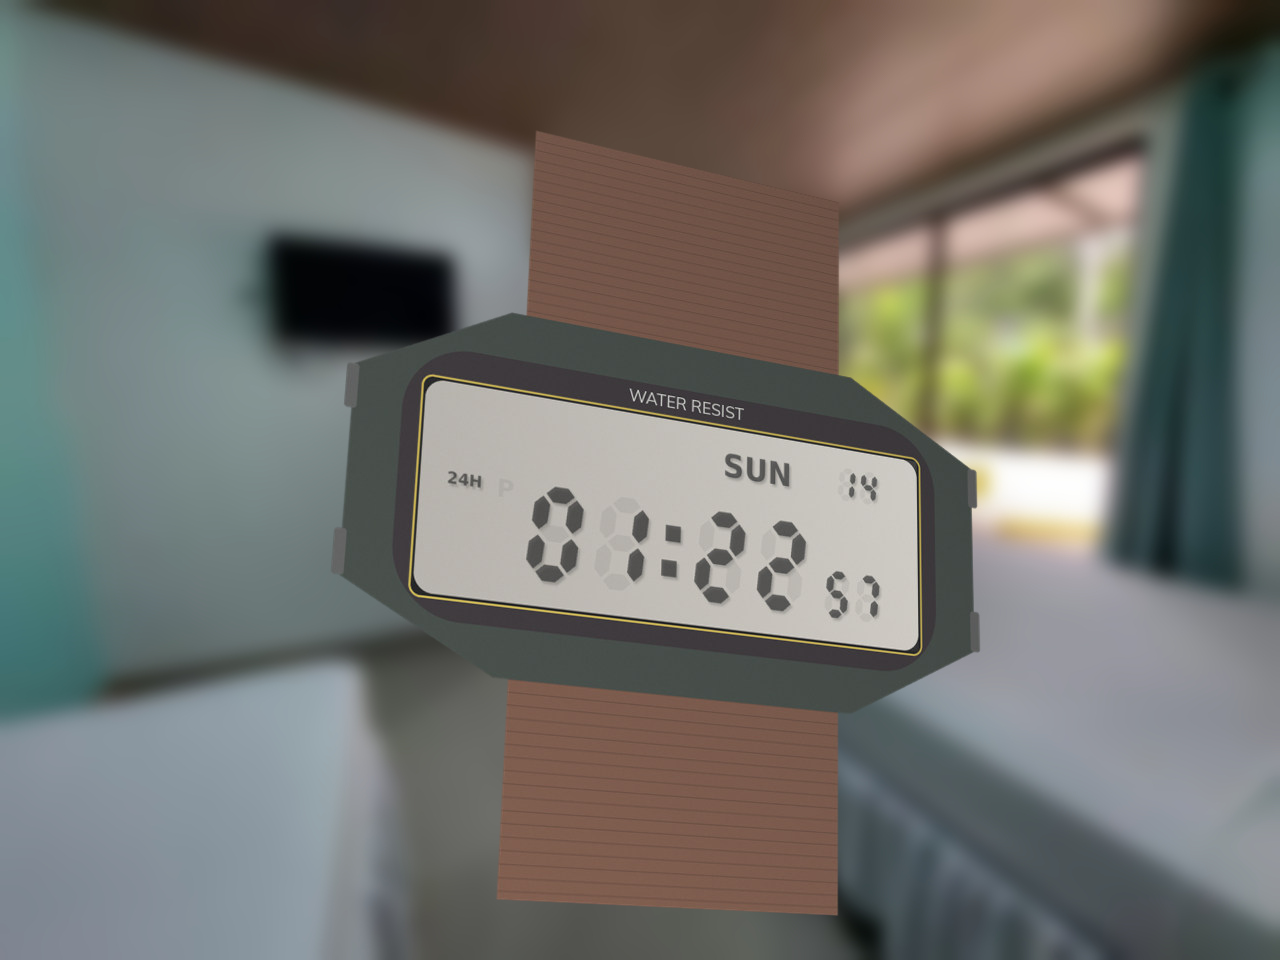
1:22:57
